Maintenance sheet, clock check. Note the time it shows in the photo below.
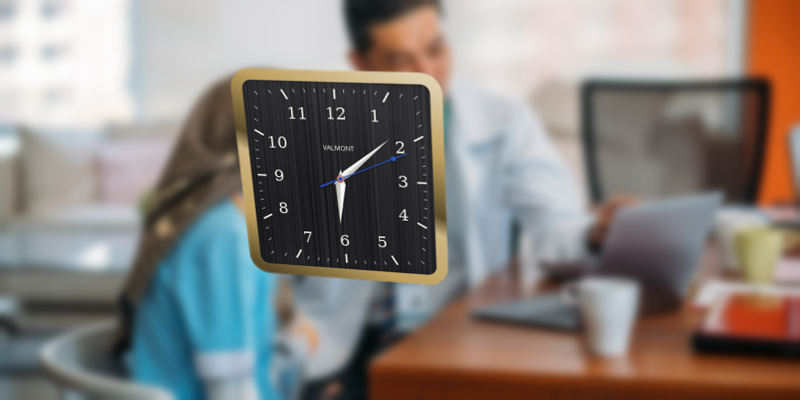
6:08:11
